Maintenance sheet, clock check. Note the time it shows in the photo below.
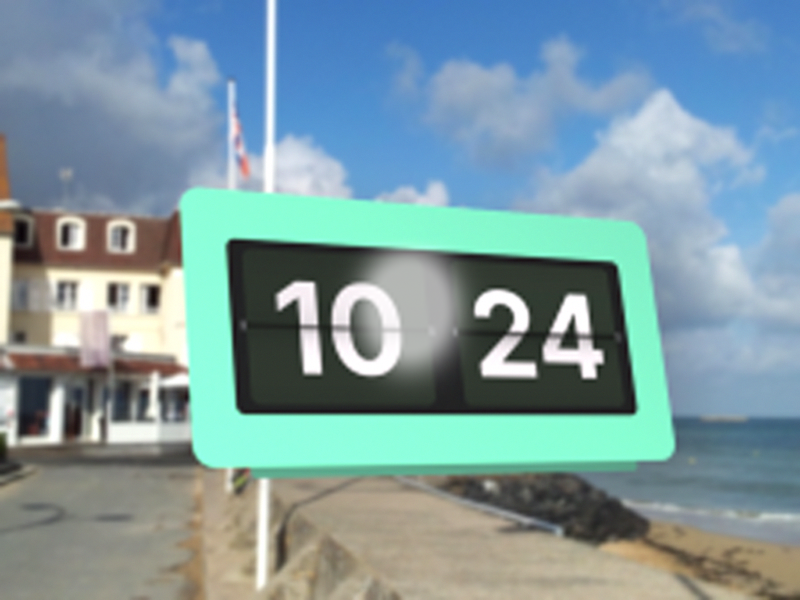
10:24
